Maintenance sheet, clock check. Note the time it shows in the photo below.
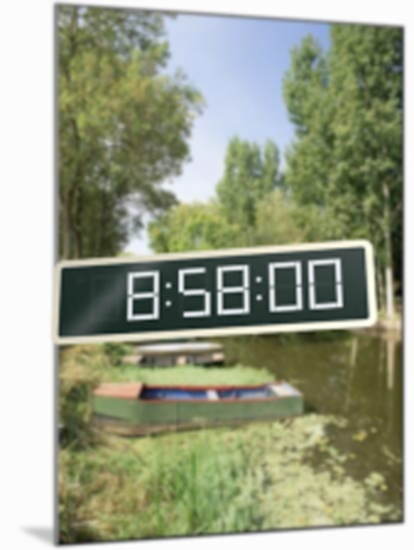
8:58:00
